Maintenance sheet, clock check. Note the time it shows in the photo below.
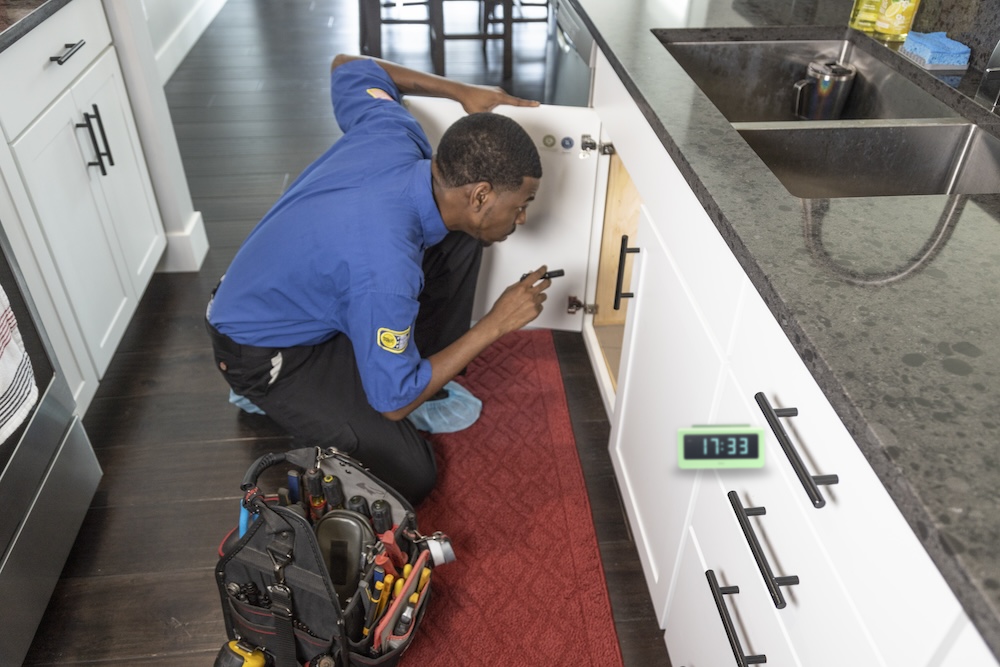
17:33
